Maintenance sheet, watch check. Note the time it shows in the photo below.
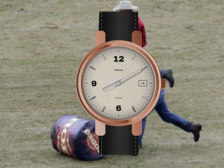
8:10
